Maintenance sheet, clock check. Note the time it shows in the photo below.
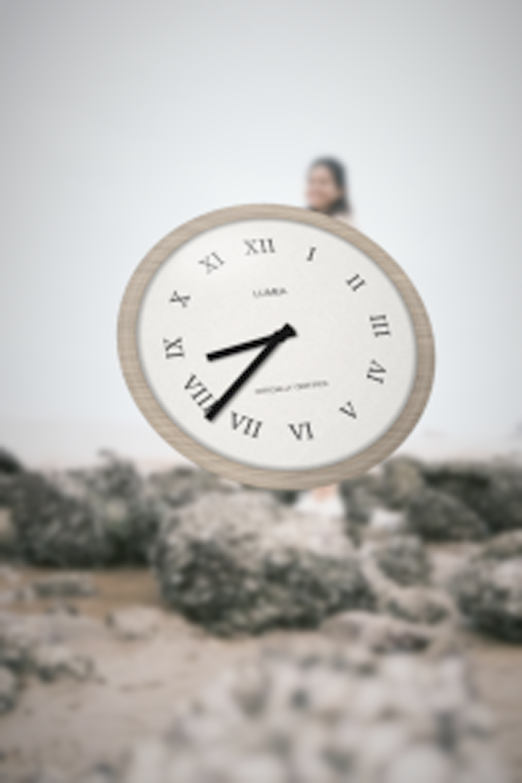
8:38
